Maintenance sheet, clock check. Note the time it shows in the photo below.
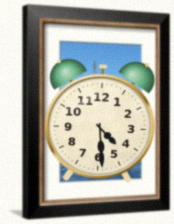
4:29
